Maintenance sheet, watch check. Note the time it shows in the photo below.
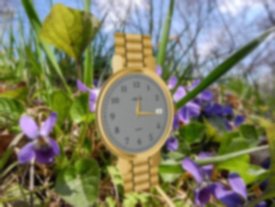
12:16
